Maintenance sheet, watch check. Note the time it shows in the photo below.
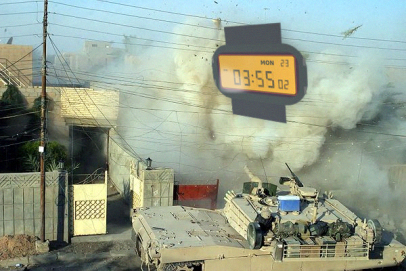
3:55:02
